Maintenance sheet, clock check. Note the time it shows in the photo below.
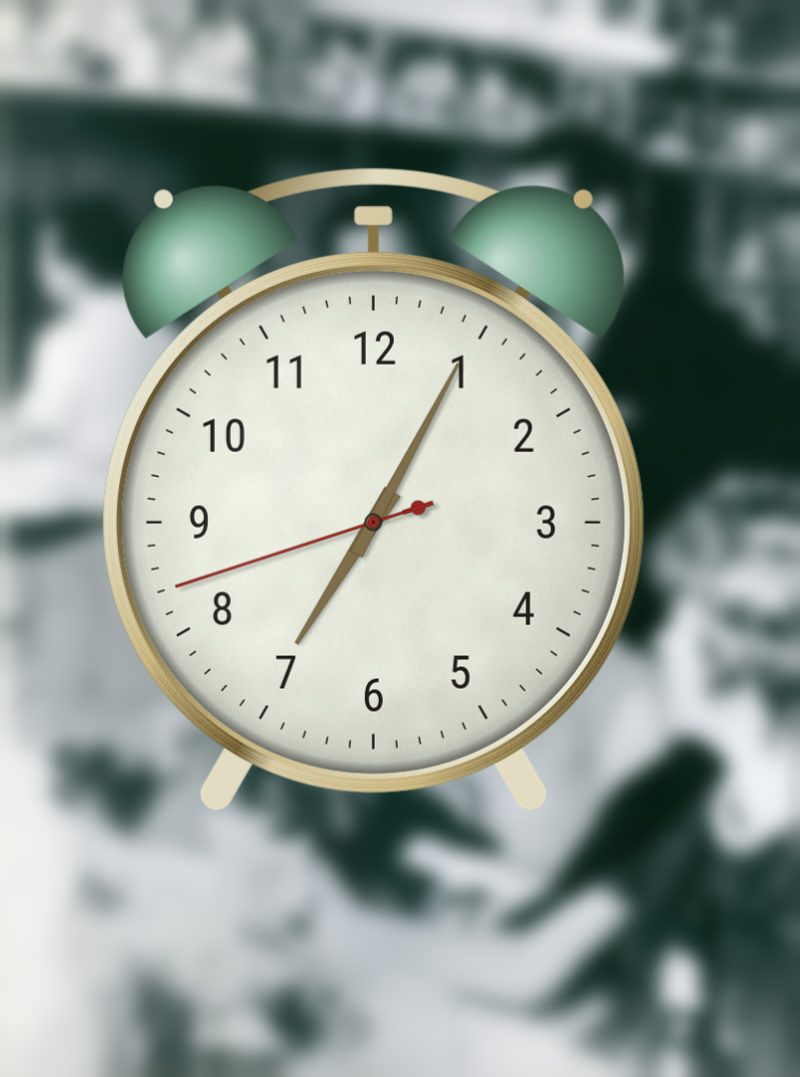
7:04:42
